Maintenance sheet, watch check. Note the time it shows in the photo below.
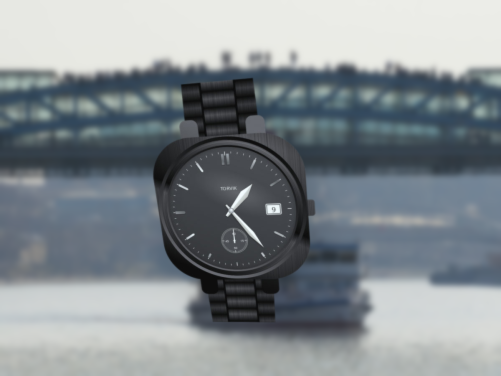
1:24
